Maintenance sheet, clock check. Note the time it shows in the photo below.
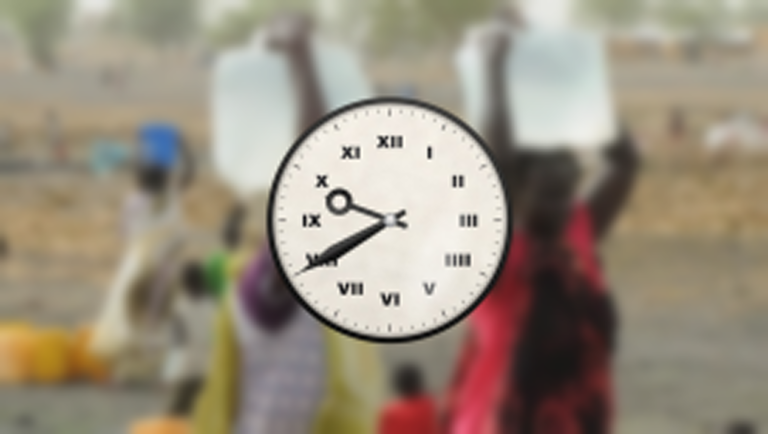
9:40
